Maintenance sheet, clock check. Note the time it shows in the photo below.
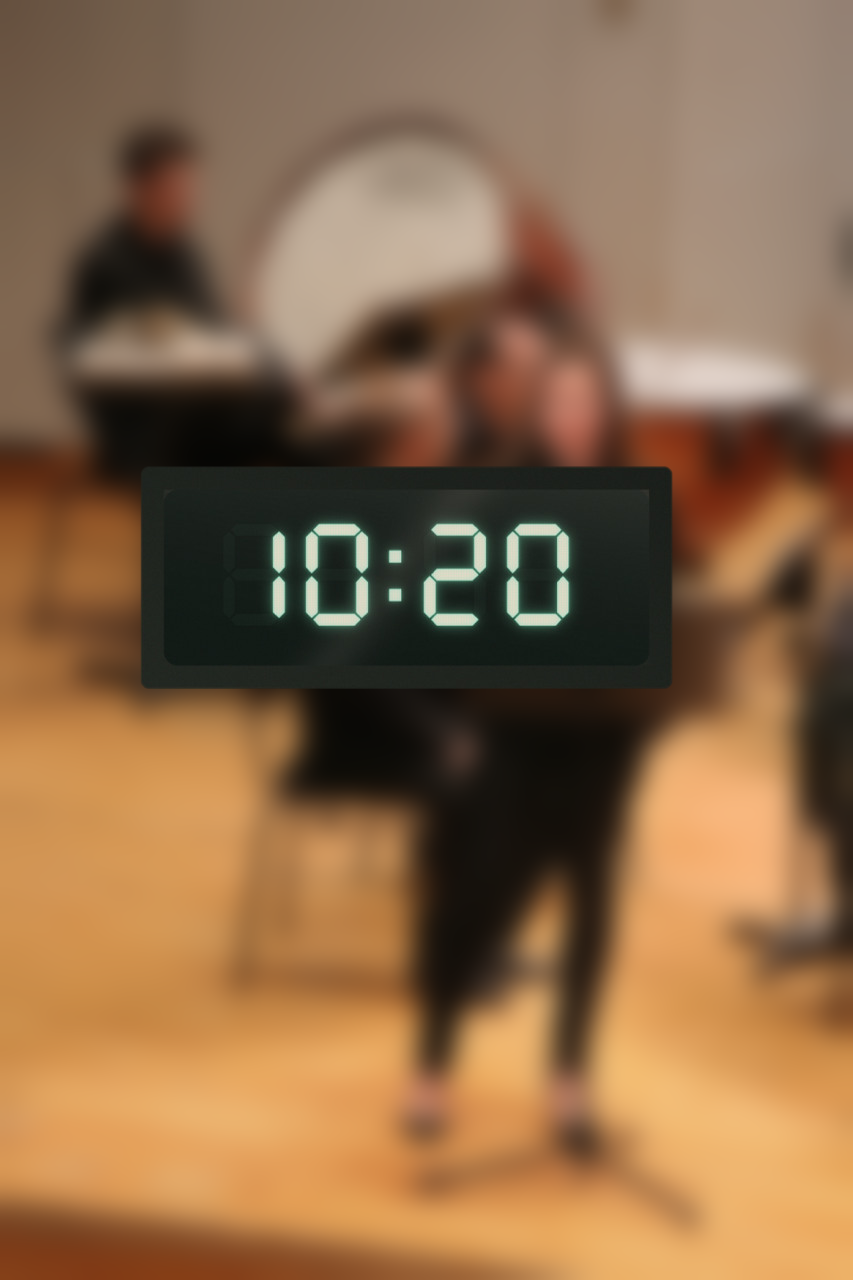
10:20
